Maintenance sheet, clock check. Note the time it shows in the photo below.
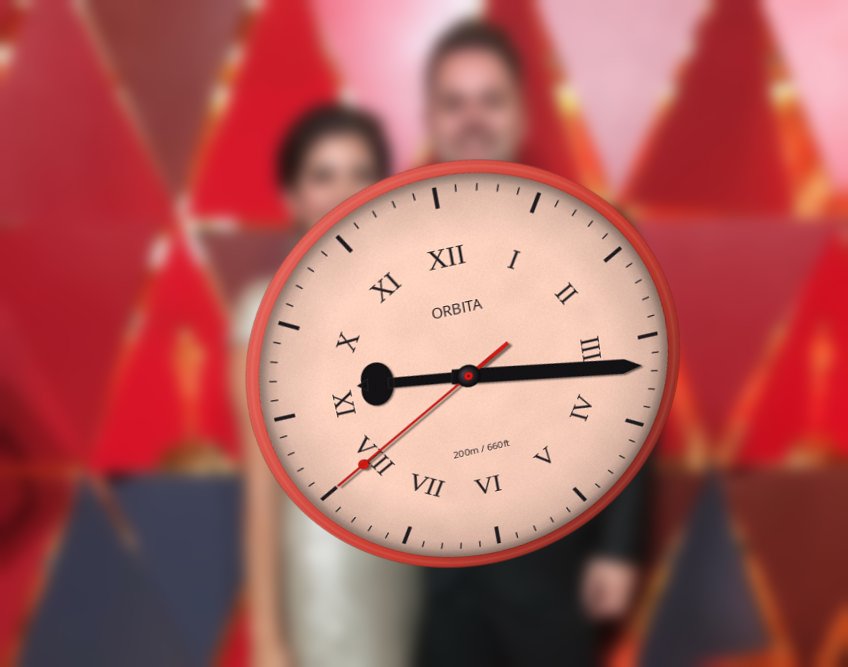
9:16:40
